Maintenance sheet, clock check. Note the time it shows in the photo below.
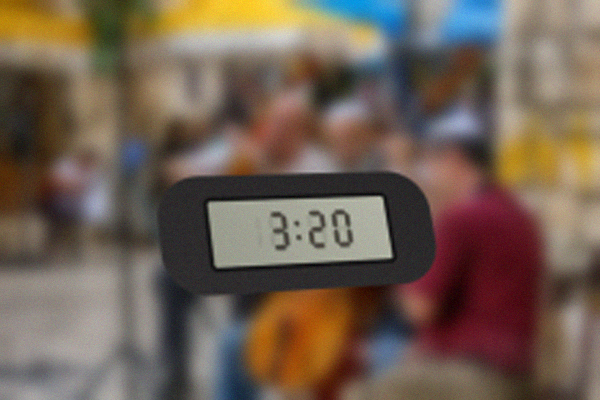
3:20
